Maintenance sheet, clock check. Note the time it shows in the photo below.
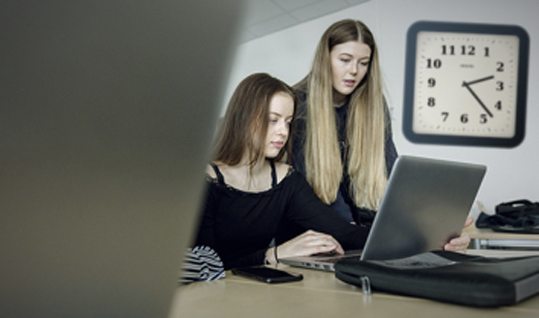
2:23
